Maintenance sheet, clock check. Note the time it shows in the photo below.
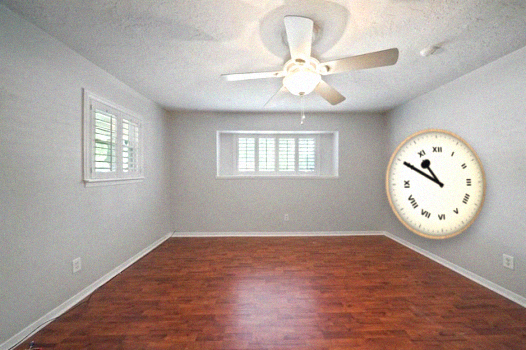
10:50
